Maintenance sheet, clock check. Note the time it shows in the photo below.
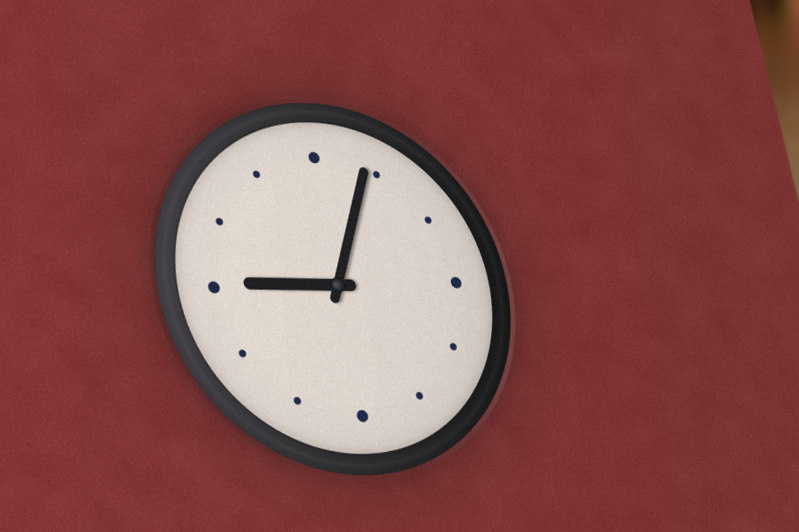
9:04
